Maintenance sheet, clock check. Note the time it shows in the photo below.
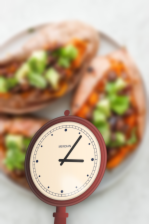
3:06
